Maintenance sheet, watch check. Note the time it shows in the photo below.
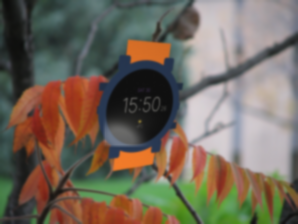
15:50
